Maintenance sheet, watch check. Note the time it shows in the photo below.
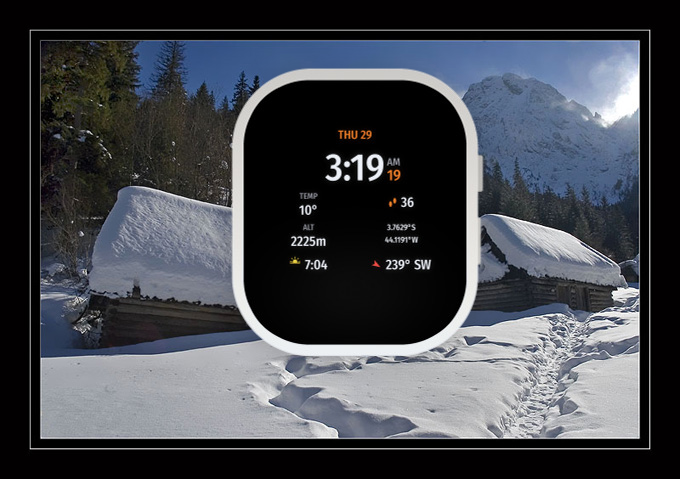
3:19:19
